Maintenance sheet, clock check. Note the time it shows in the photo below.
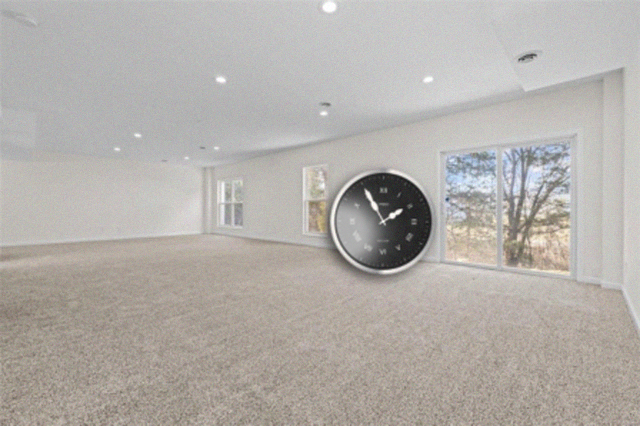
1:55
